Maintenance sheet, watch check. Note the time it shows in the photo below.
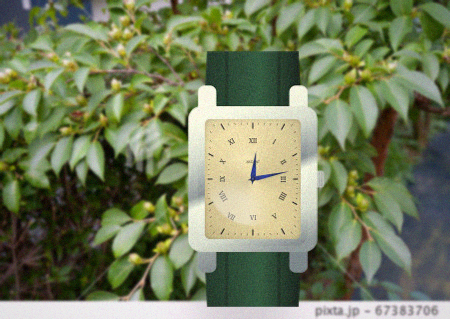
12:13
